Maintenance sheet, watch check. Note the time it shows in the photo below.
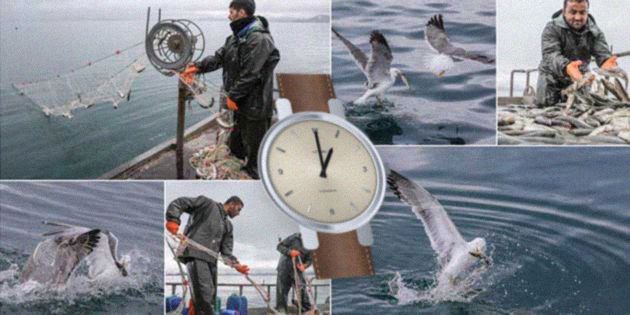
1:00
